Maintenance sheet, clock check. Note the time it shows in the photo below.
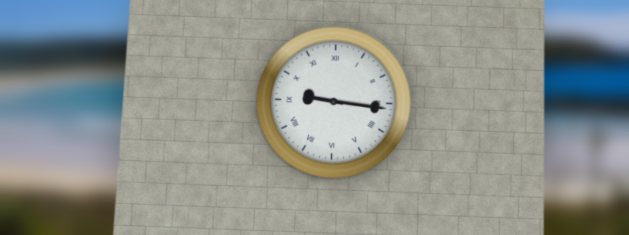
9:16
